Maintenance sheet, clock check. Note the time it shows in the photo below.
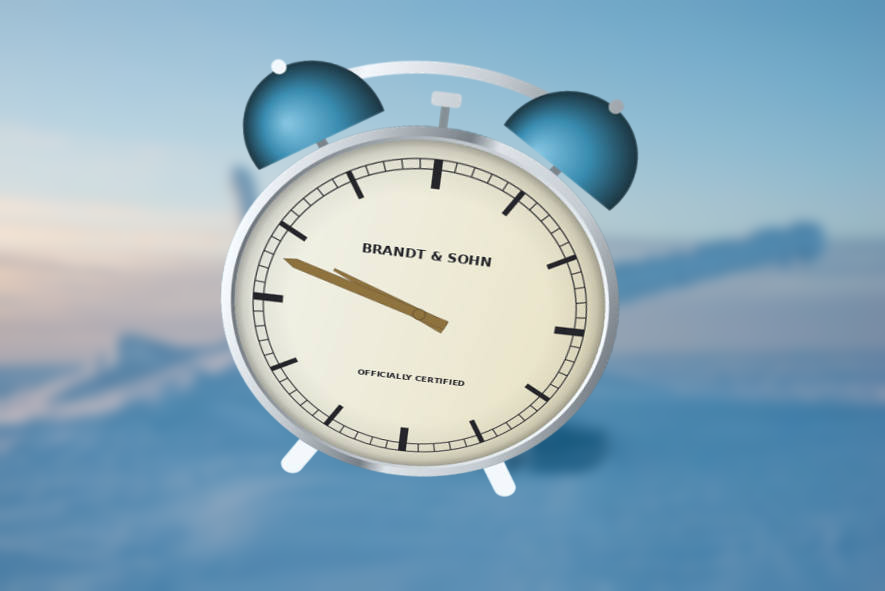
9:48
